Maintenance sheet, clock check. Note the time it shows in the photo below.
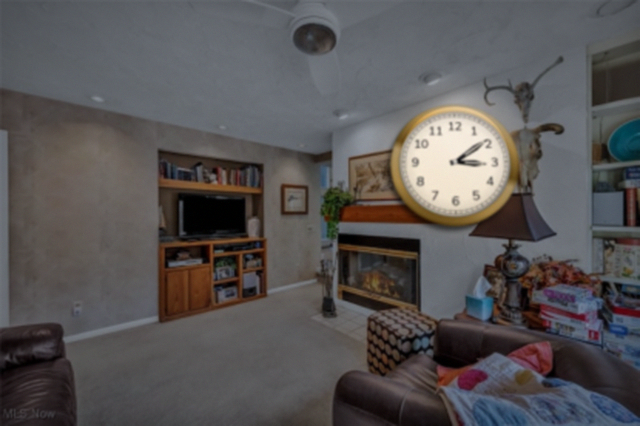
3:09
